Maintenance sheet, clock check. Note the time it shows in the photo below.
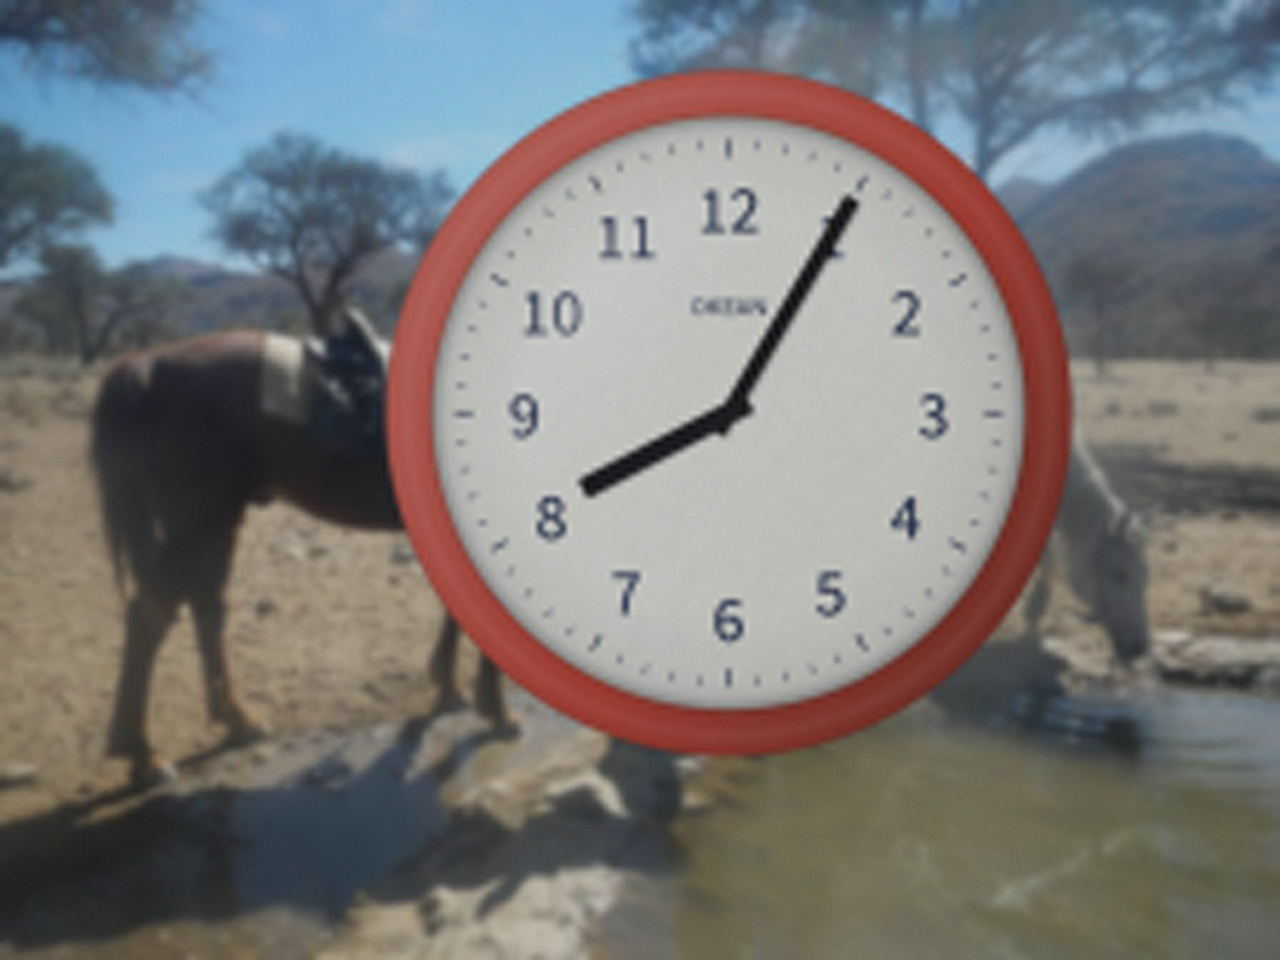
8:05
